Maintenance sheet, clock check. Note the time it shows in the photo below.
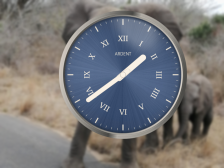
1:39
